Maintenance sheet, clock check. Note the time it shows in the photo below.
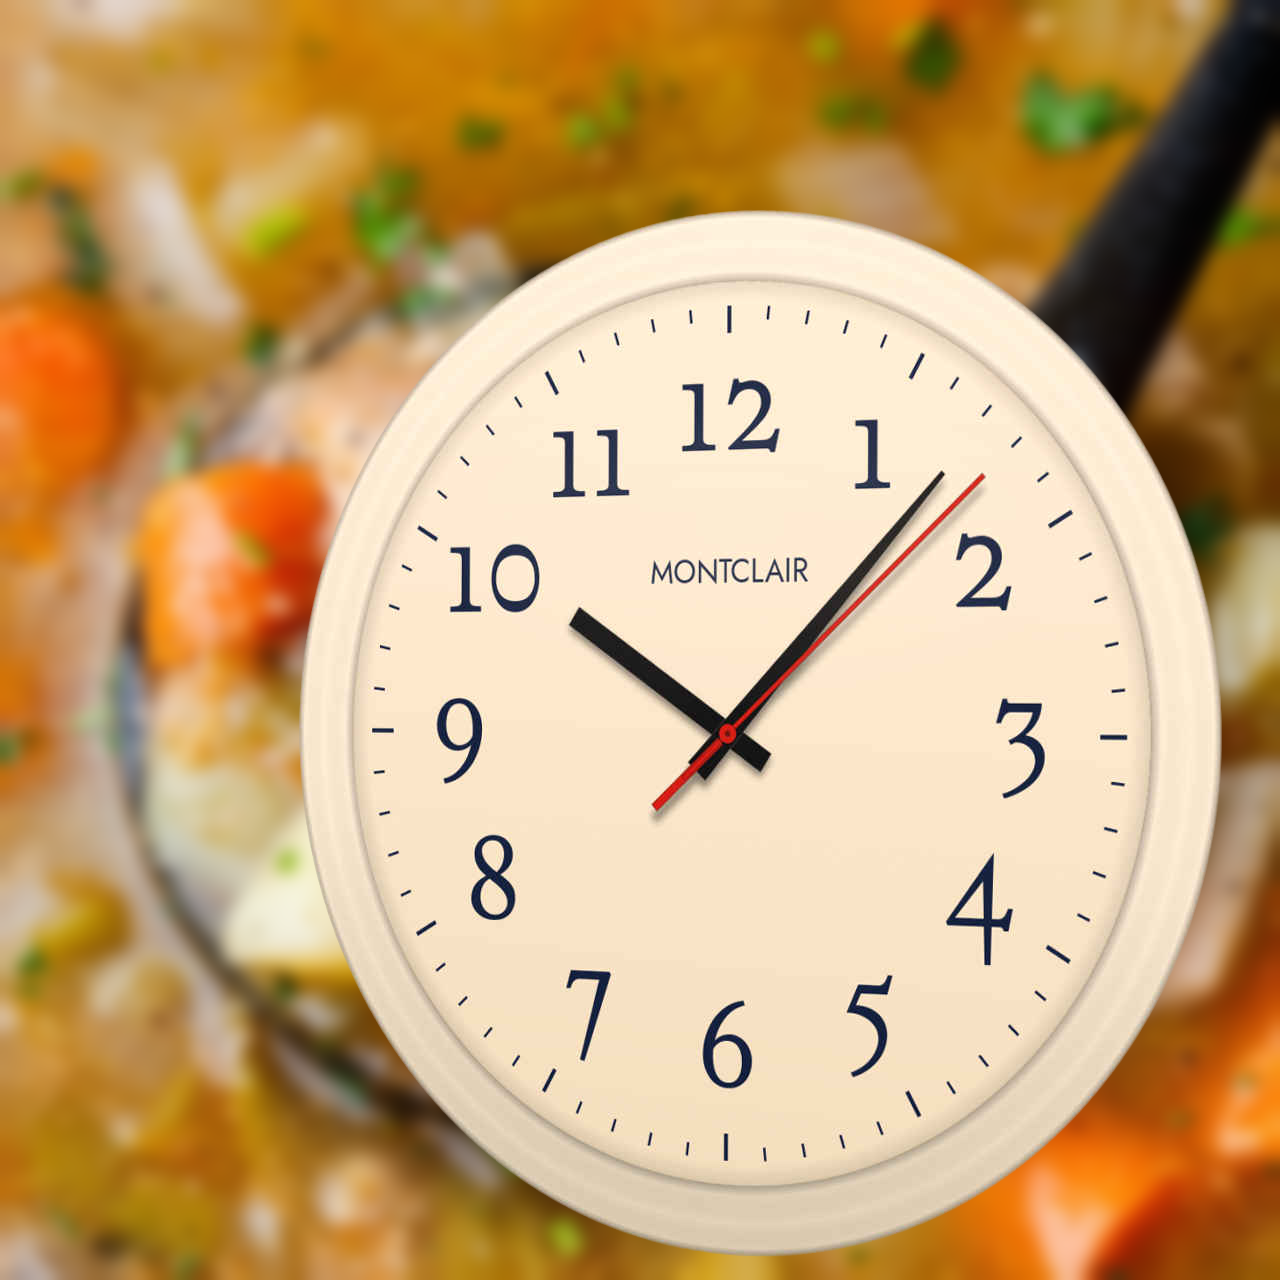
10:07:08
